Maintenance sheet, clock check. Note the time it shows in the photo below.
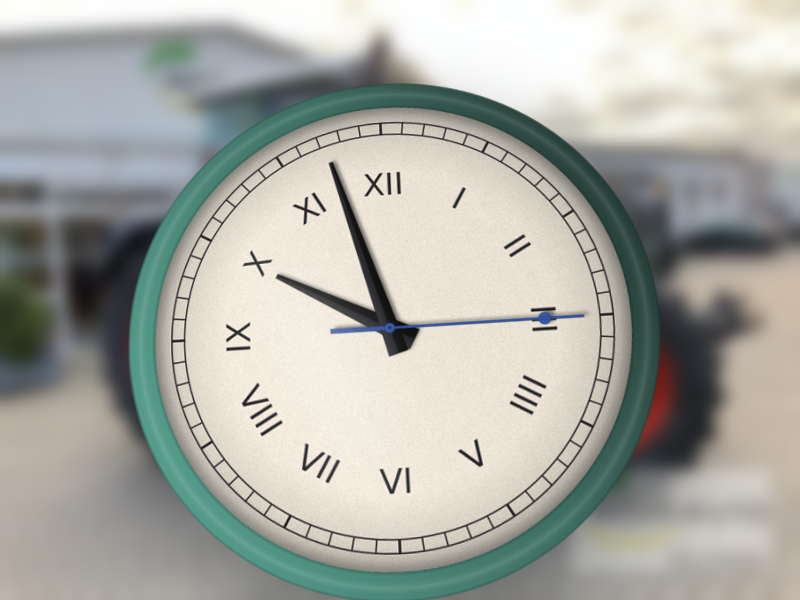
9:57:15
